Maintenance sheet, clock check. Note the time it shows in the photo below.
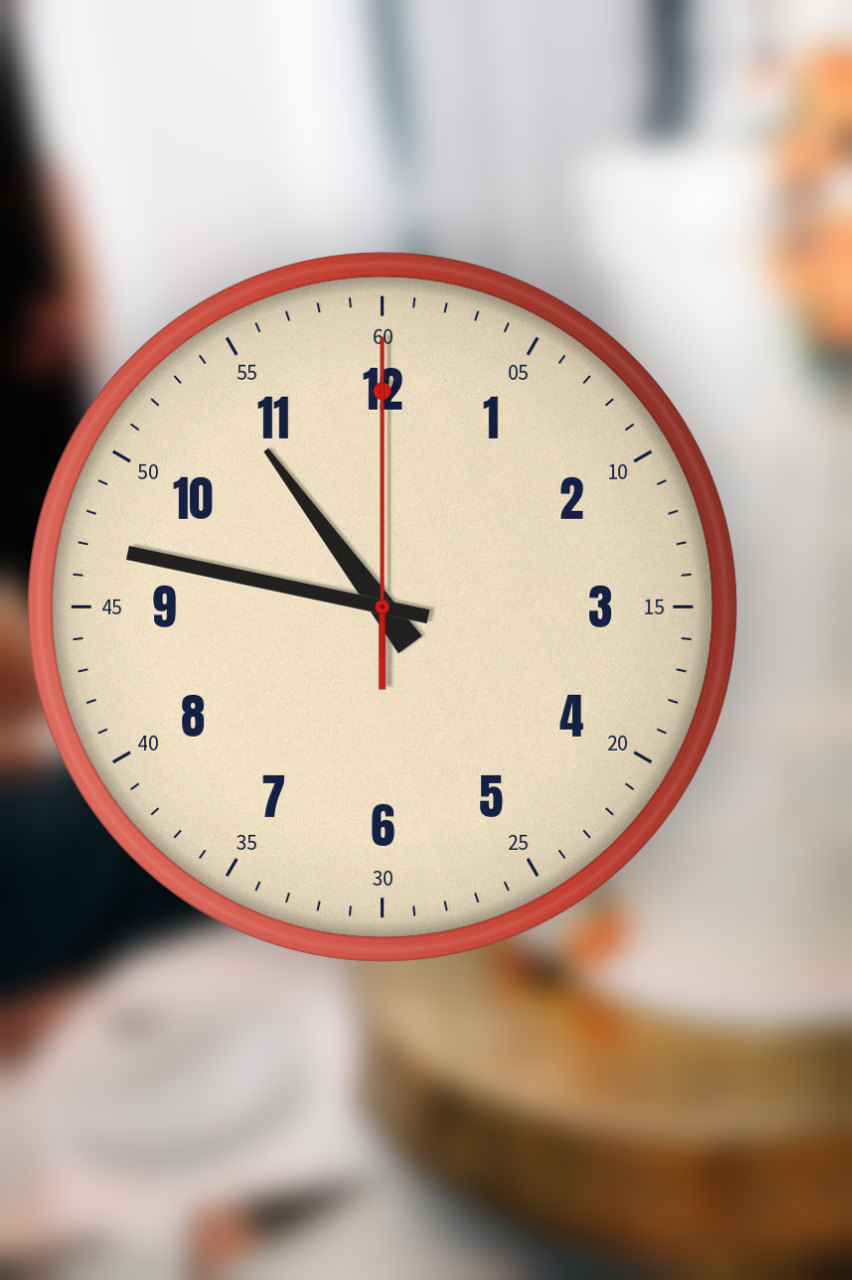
10:47:00
